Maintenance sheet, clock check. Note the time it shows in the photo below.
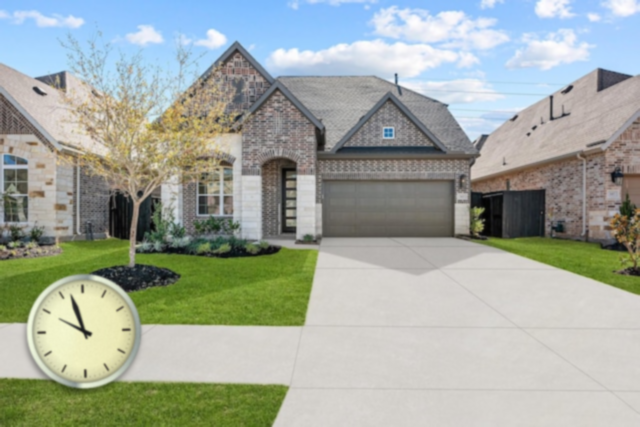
9:57
